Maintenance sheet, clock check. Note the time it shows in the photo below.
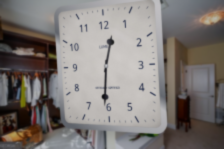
12:31
